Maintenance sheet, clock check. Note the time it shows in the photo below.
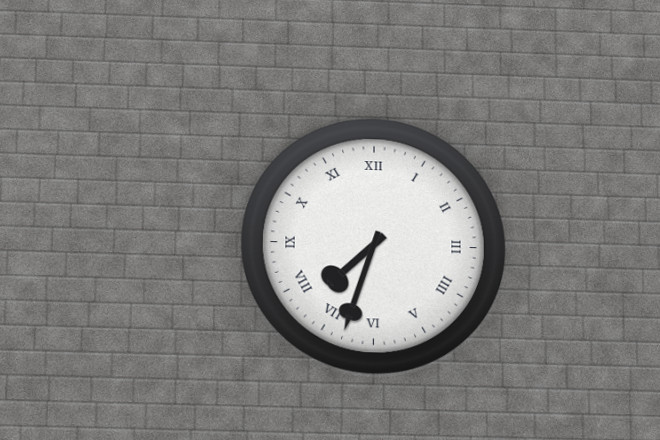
7:33
